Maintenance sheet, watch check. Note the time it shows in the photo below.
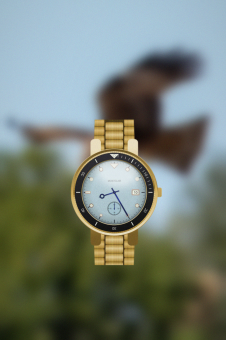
8:25
